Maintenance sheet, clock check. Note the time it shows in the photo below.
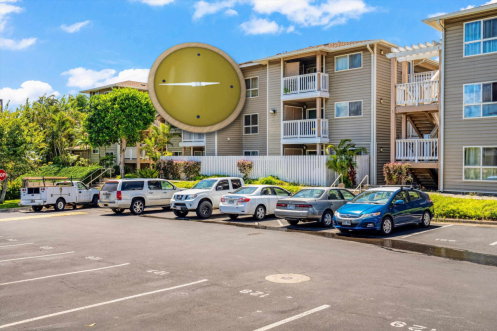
2:44
